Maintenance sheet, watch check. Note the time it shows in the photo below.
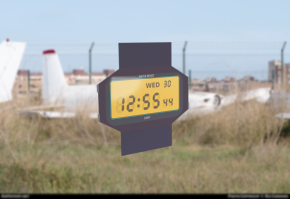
12:55:44
